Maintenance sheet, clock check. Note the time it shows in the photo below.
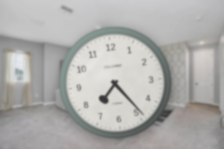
7:24
